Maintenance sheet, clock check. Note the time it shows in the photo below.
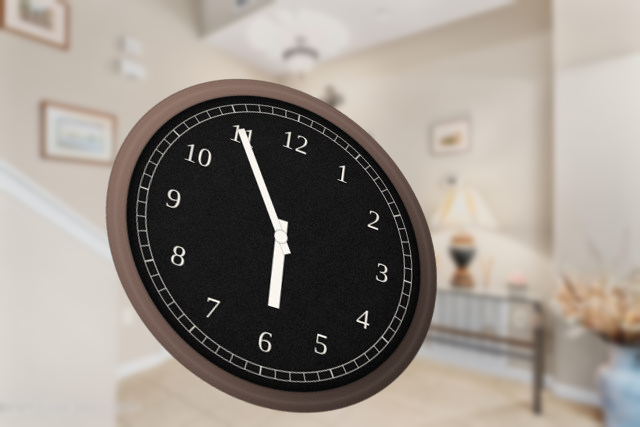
5:55
